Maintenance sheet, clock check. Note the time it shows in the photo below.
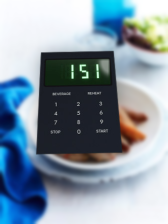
1:51
